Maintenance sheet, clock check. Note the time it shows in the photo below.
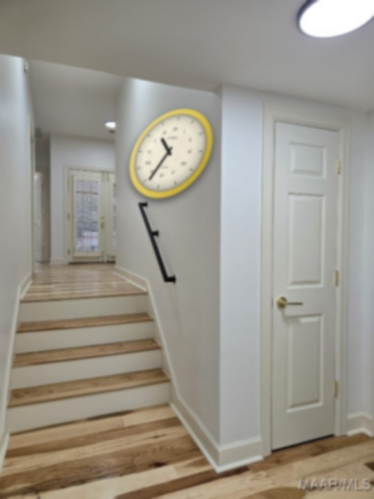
10:34
